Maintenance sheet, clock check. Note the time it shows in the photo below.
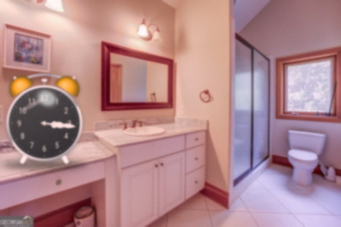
3:16
